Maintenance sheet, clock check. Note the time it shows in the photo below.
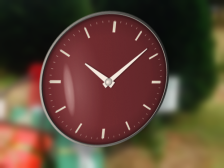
10:08
